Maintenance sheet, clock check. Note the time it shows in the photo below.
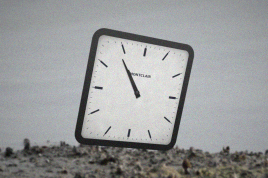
10:54
